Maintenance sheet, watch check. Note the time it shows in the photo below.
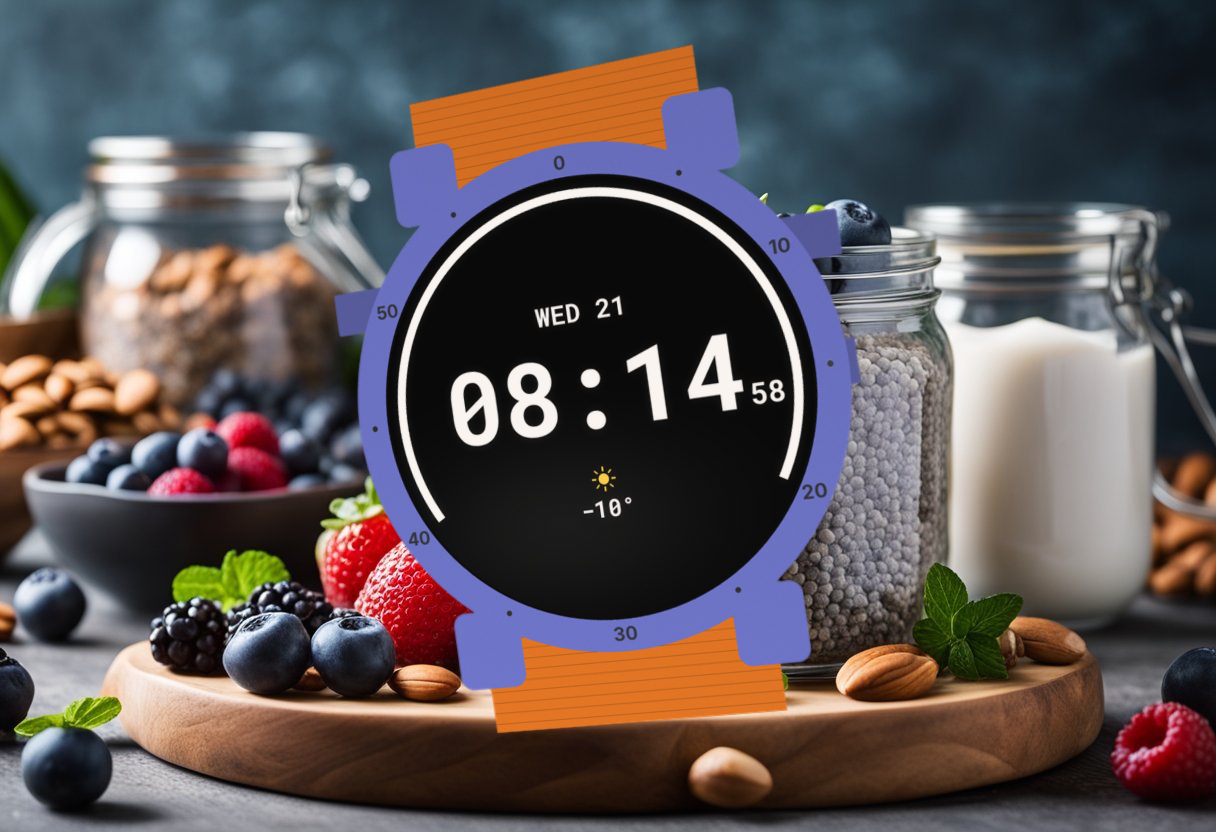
8:14:58
